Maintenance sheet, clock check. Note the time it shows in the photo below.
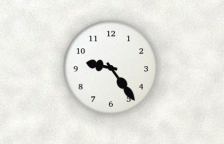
9:24
